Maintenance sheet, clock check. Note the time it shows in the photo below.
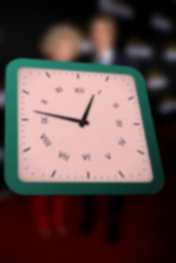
12:47
